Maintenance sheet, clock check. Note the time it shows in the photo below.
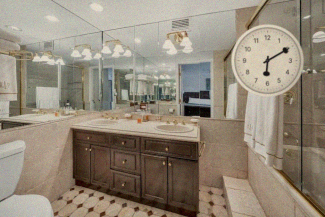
6:10
